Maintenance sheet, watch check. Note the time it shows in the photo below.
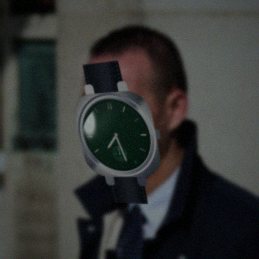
7:28
